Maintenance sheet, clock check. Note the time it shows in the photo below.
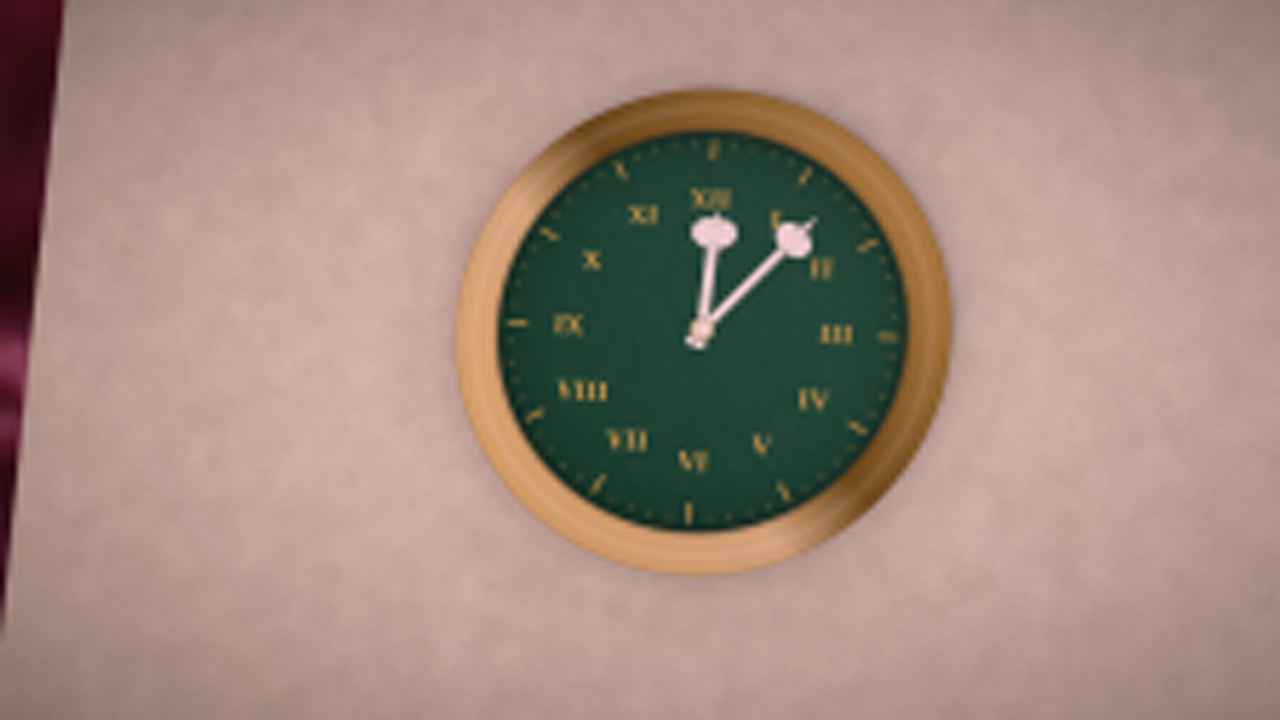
12:07
